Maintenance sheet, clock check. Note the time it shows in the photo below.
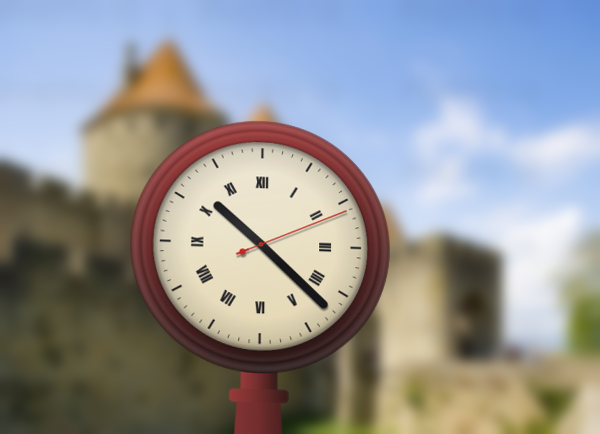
10:22:11
